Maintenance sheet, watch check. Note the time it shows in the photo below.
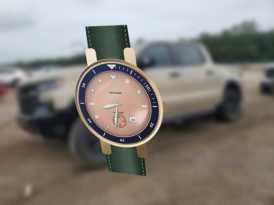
8:32
